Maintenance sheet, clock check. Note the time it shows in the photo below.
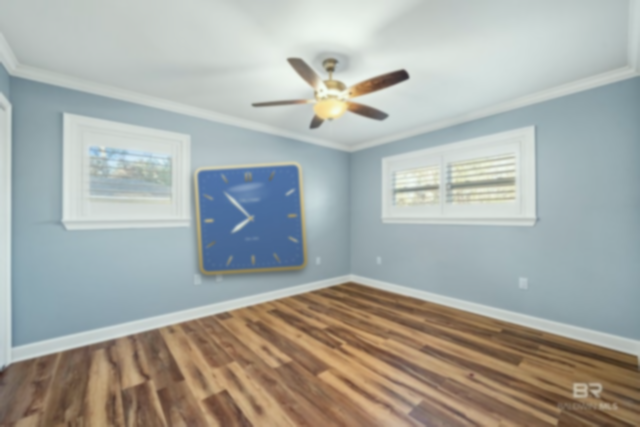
7:53
